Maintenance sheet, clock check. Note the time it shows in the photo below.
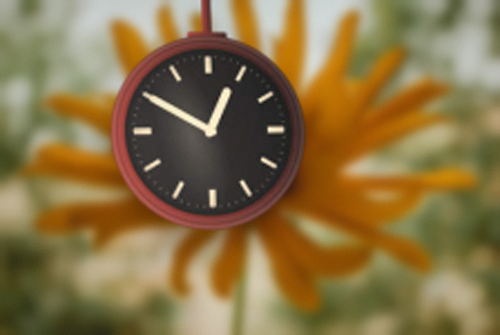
12:50
